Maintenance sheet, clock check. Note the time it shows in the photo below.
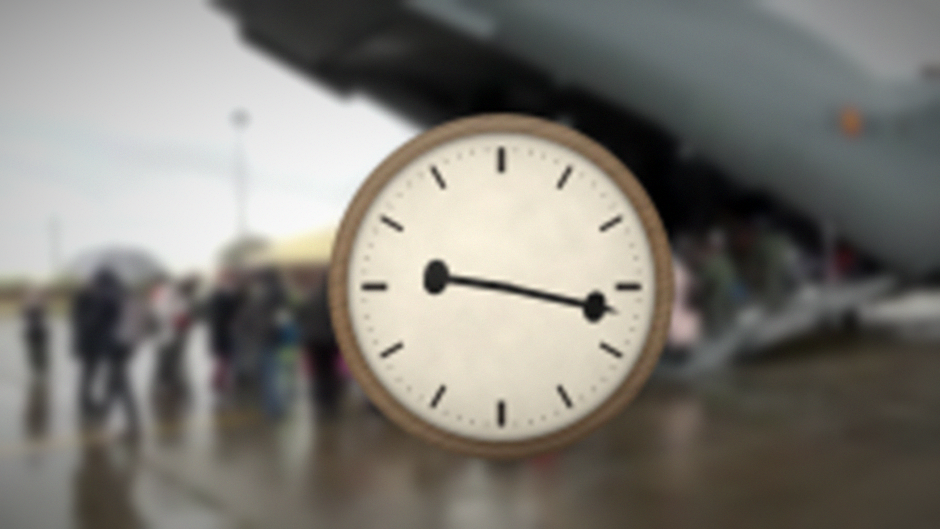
9:17
